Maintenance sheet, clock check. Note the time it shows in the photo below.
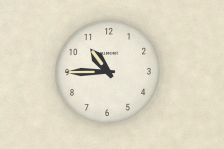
10:45
